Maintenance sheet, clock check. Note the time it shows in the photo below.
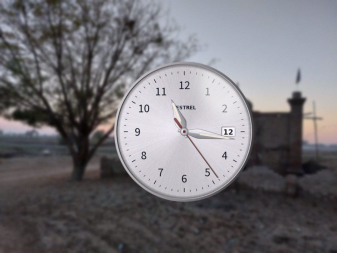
11:16:24
